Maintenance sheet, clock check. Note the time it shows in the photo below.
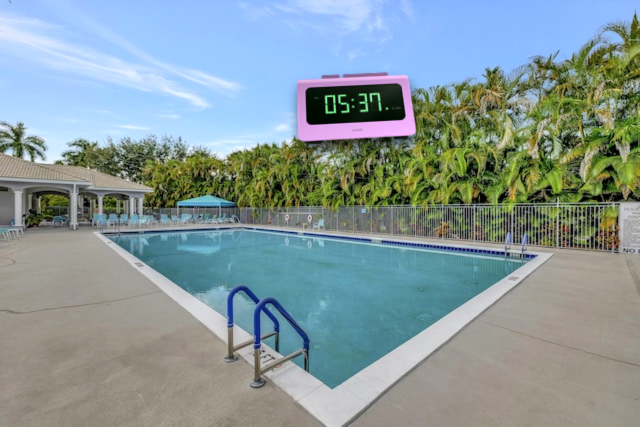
5:37
